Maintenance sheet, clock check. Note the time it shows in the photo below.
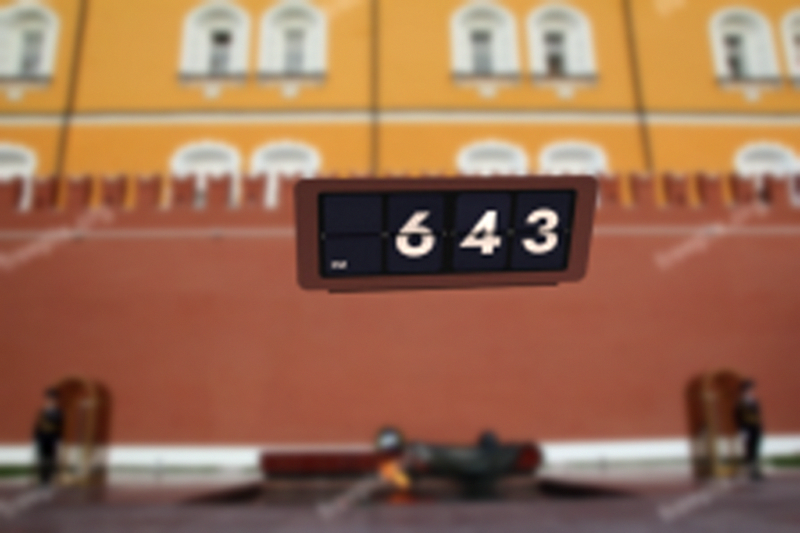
6:43
